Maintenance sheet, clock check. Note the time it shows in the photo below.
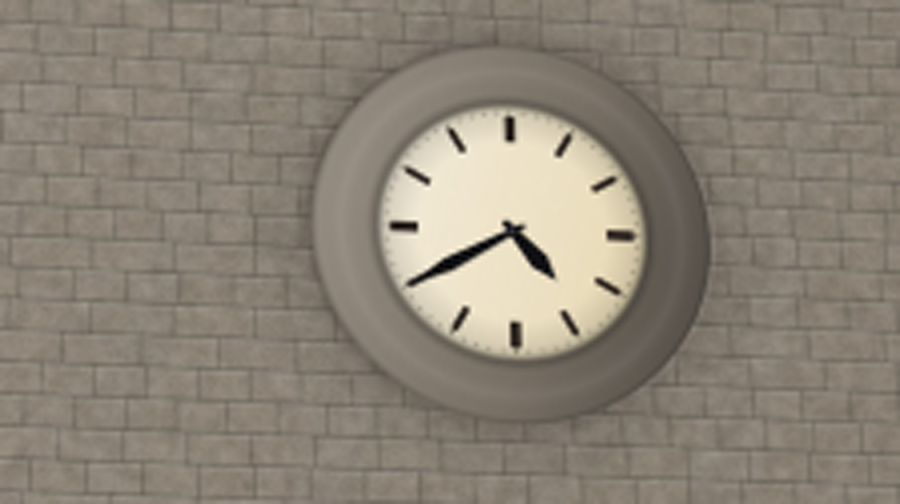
4:40
